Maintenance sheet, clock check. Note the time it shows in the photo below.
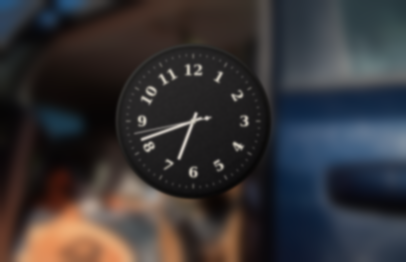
6:41:43
